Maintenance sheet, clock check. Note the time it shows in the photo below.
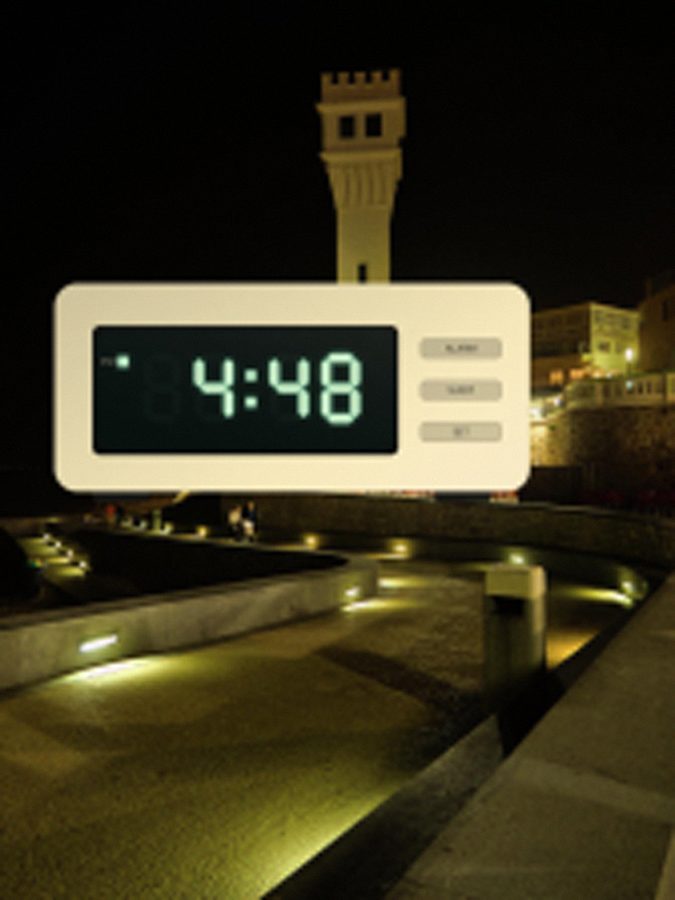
4:48
